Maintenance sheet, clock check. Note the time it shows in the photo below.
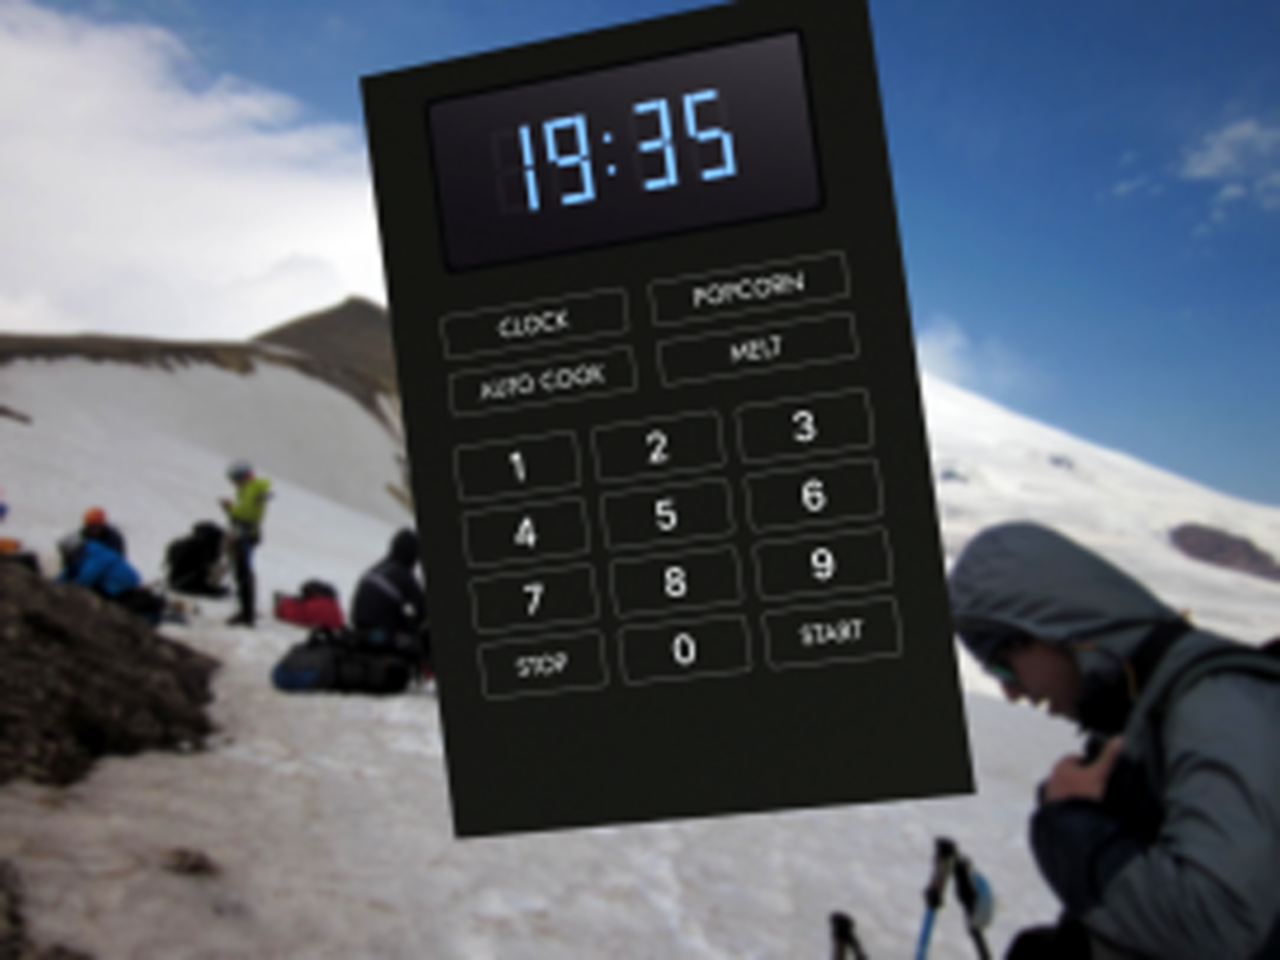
19:35
